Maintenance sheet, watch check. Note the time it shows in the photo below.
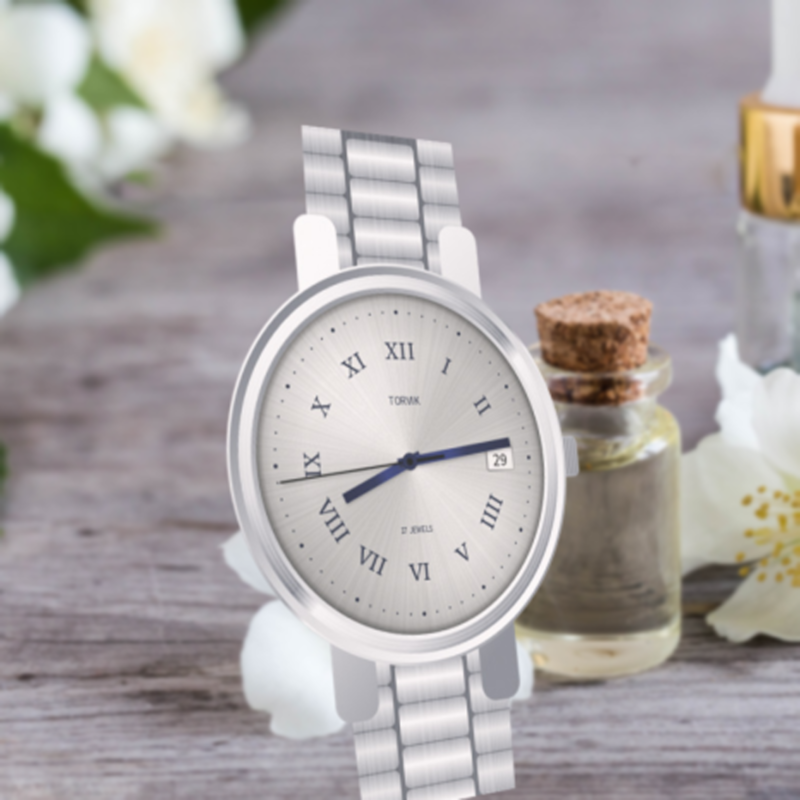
8:13:44
